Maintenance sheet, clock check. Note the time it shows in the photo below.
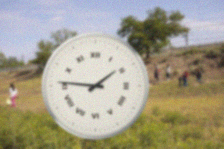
1:46
